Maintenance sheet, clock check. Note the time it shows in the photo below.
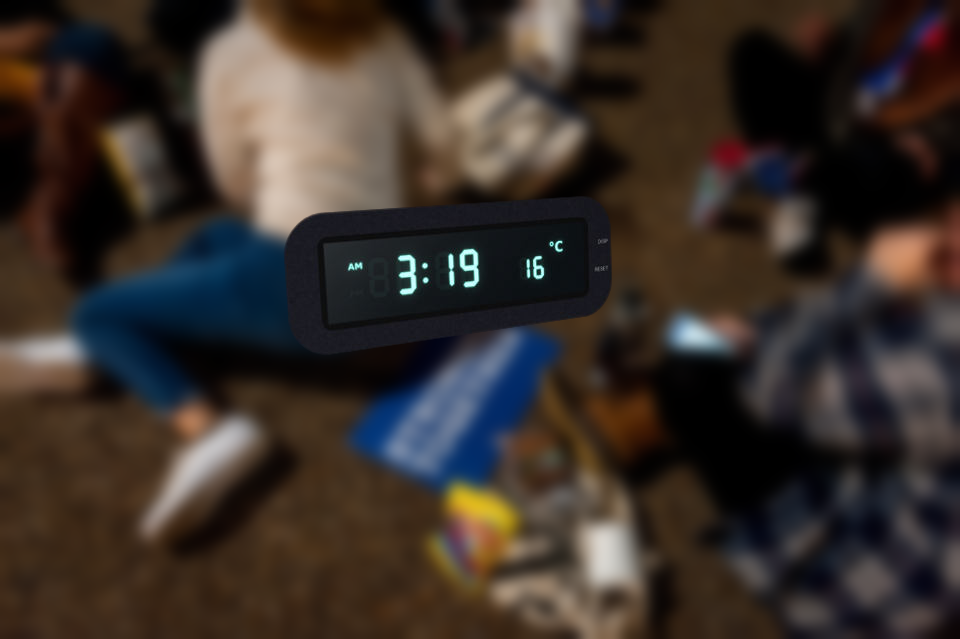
3:19
